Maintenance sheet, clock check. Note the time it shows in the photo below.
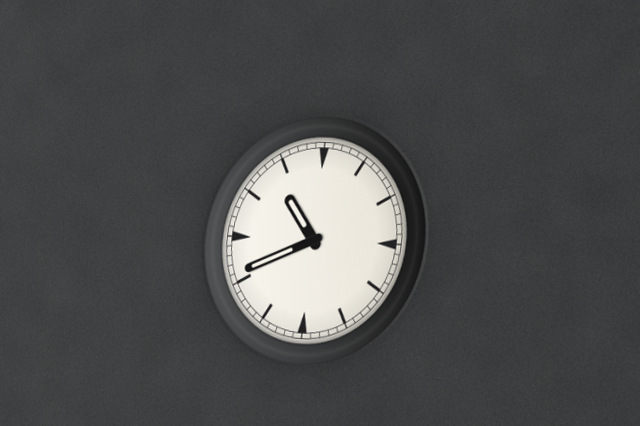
10:41
